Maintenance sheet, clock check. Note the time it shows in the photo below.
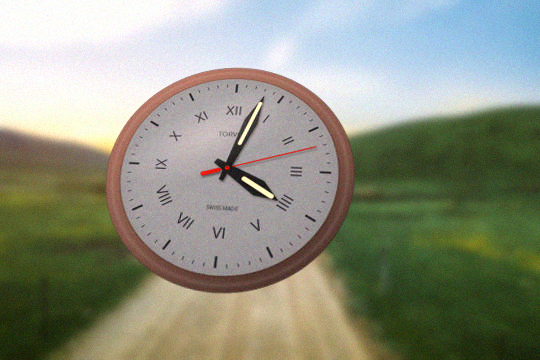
4:03:12
